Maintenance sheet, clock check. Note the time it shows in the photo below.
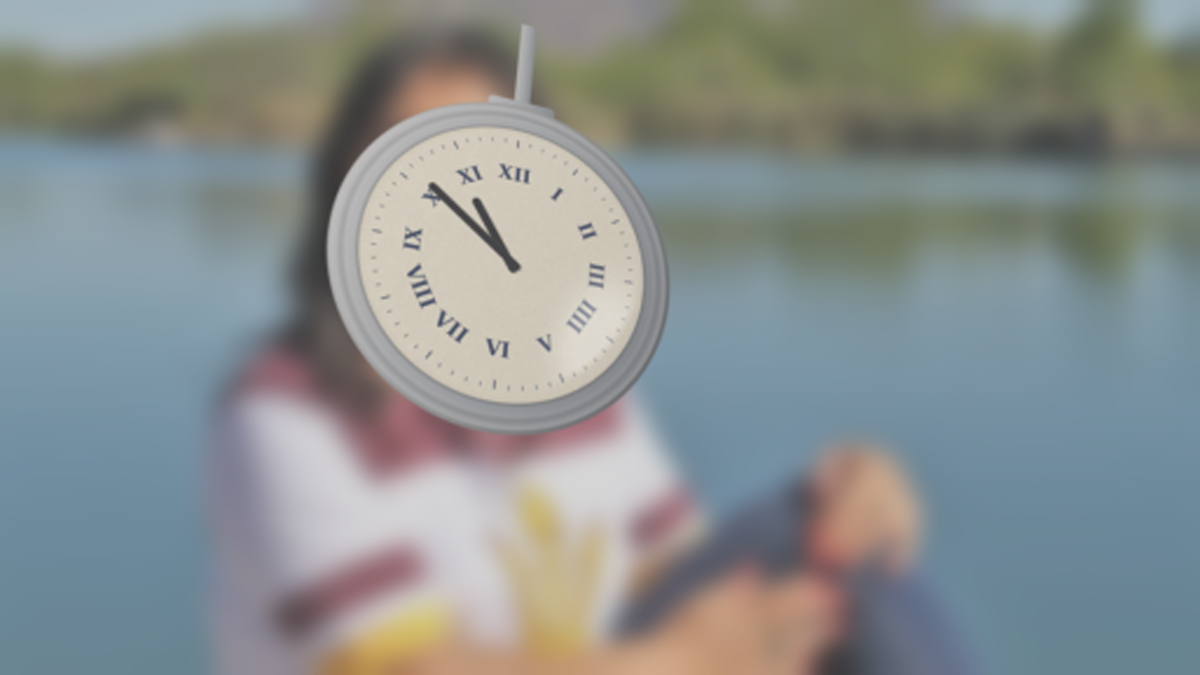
10:51
